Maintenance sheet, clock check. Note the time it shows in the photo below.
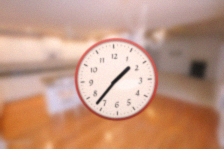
1:37
